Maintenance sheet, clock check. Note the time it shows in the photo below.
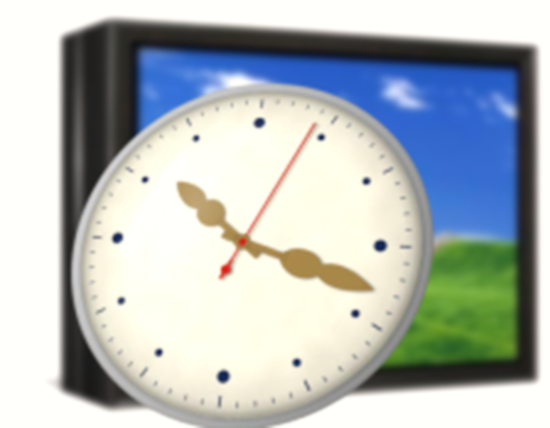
10:18:04
